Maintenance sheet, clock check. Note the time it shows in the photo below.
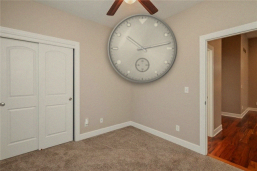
10:13
